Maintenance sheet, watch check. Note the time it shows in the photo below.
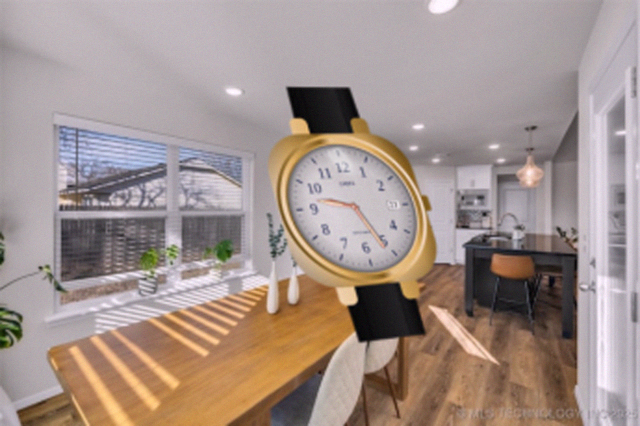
9:26
